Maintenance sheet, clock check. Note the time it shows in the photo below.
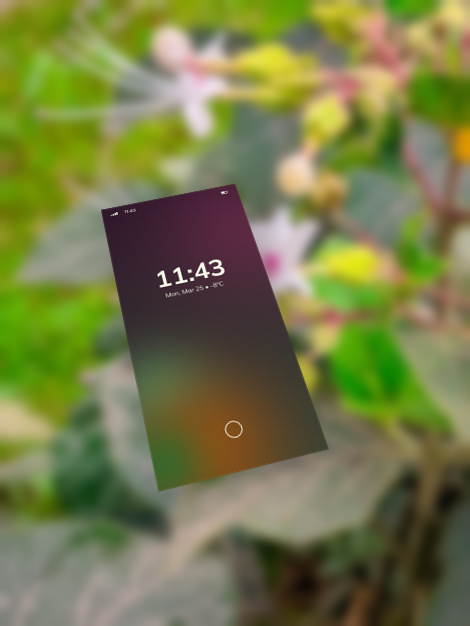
11:43
